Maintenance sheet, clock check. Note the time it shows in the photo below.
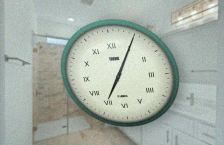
7:05
